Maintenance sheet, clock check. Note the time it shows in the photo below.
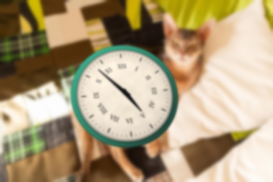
4:53
